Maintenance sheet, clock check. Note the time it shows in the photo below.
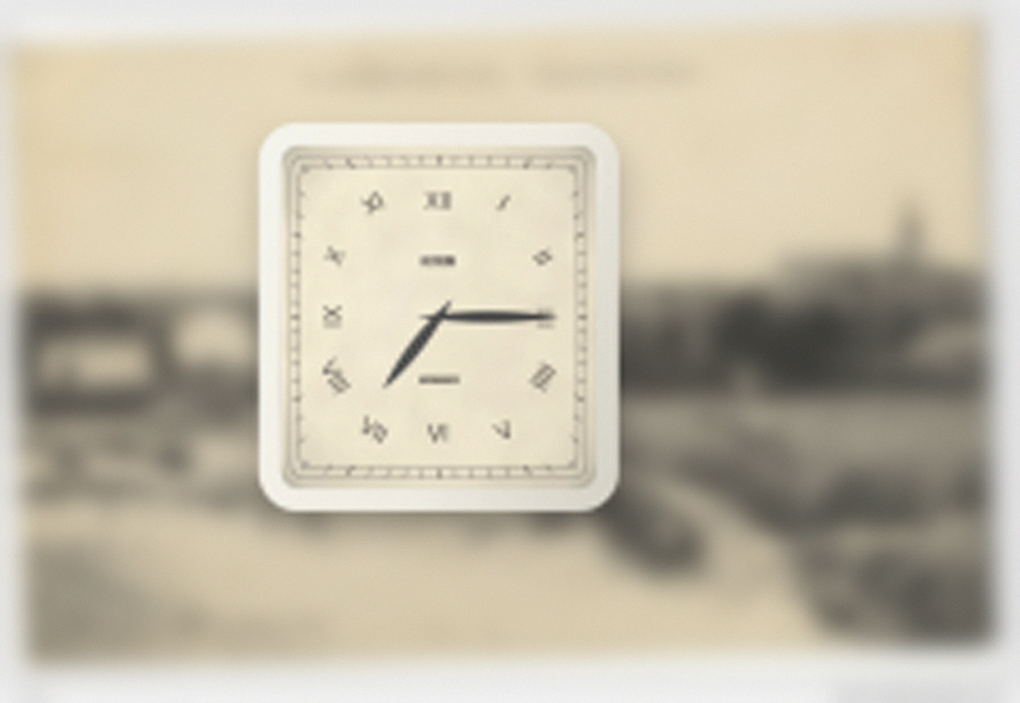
7:15
